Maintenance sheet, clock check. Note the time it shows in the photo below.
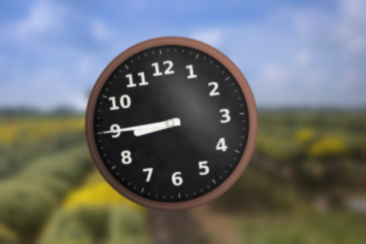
8:45
